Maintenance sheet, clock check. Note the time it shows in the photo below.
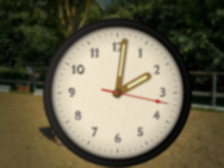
2:01:17
